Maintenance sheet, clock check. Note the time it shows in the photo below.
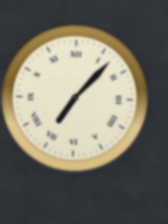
7:07
